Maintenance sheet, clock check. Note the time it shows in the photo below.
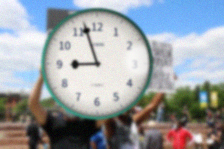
8:57
